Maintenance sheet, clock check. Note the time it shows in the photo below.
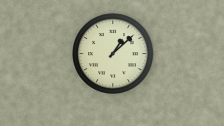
1:08
